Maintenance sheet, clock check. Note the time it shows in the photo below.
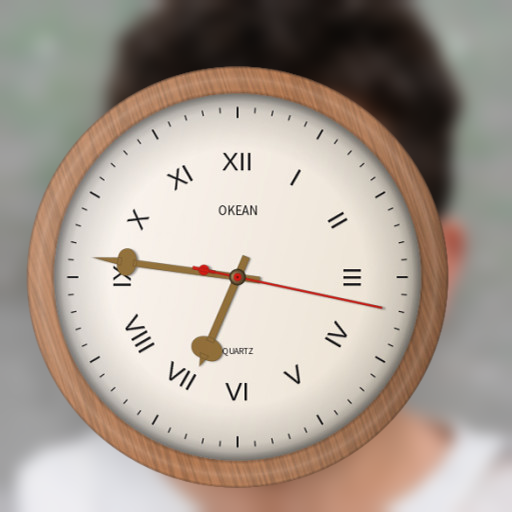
6:46:17
